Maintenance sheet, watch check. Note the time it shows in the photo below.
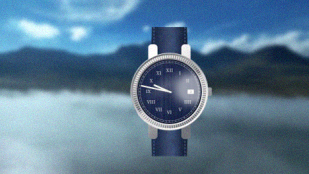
9:47
